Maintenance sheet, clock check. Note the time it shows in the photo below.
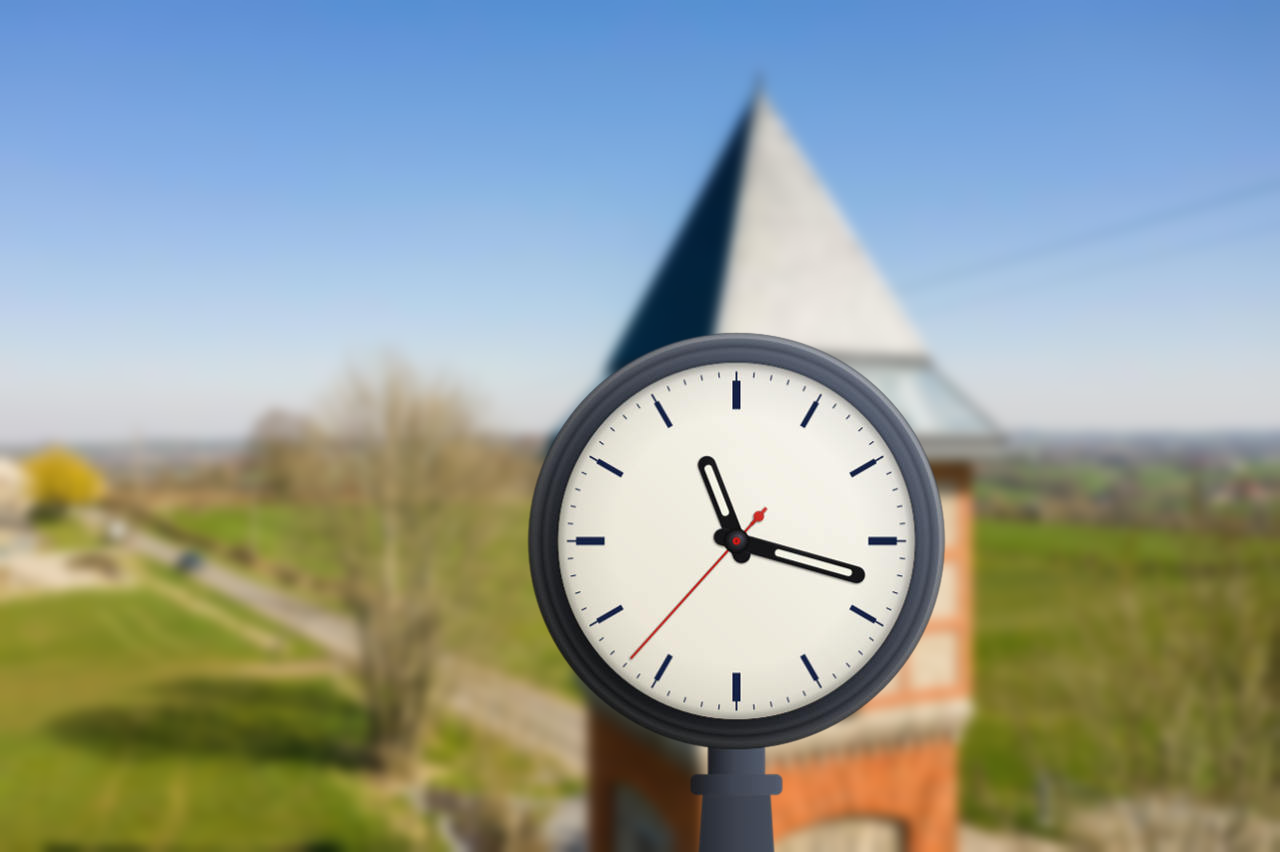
11:17:37
